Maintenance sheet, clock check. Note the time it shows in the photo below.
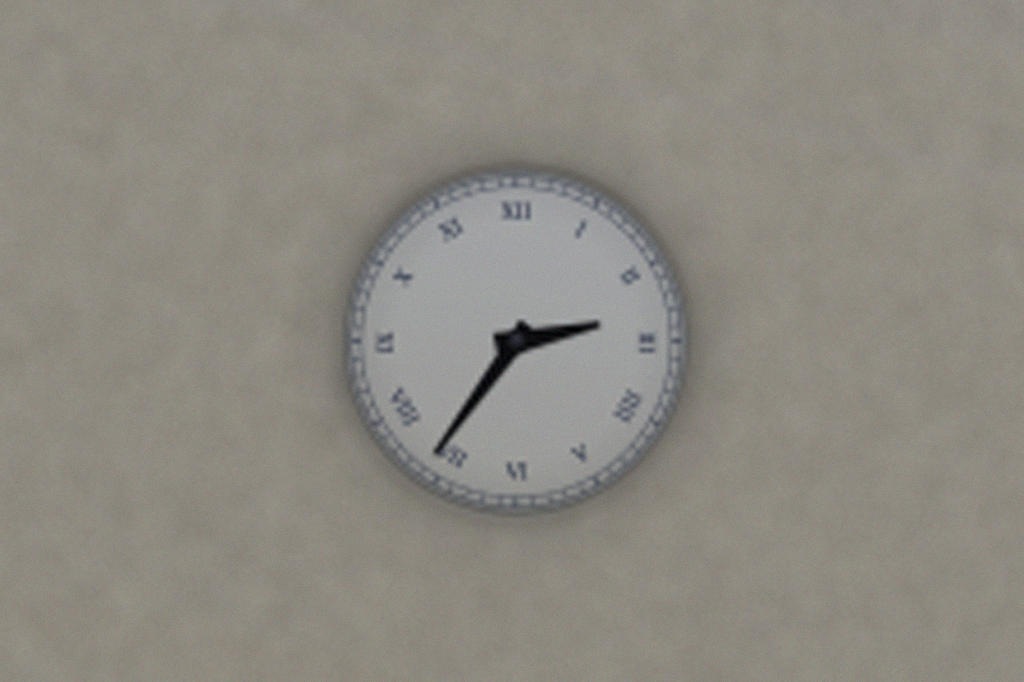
2:36
